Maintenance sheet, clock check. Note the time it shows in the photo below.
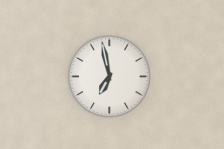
6:58
